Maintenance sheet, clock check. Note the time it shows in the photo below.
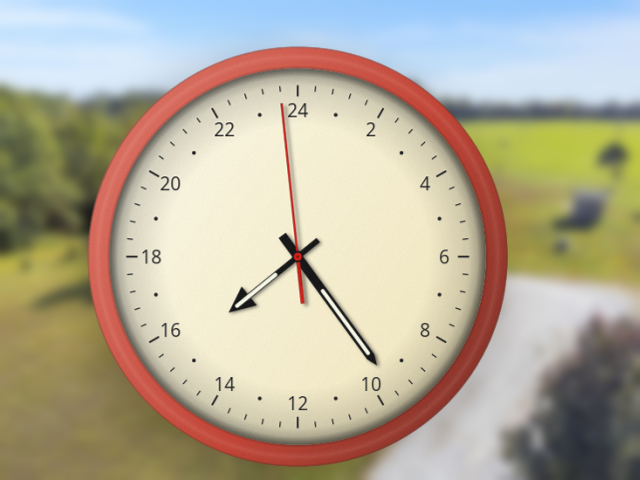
15:23:59
